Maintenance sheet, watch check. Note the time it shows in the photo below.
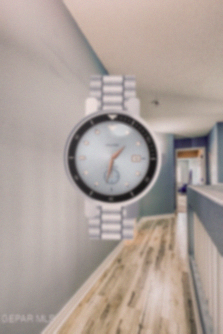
1:32
